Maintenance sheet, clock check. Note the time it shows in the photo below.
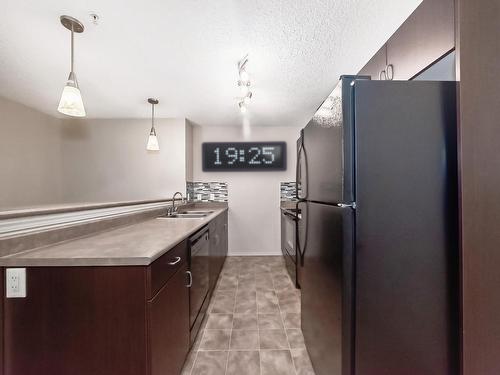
19:25
